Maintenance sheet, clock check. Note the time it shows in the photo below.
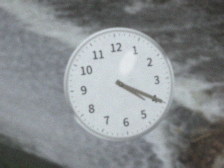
4:20
